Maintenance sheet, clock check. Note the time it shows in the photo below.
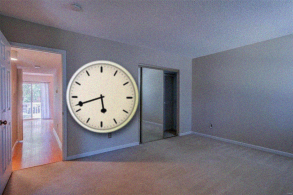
5:42
